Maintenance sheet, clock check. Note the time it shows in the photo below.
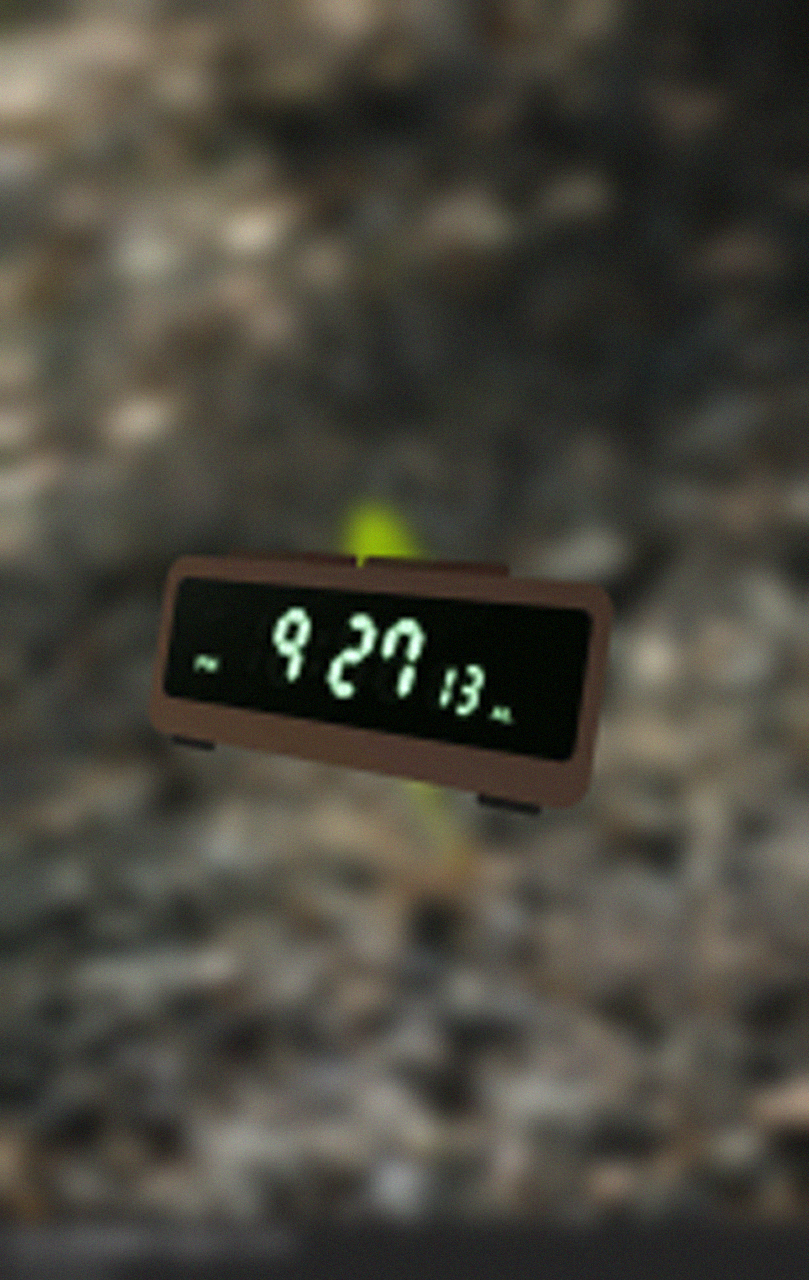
9:27:13
